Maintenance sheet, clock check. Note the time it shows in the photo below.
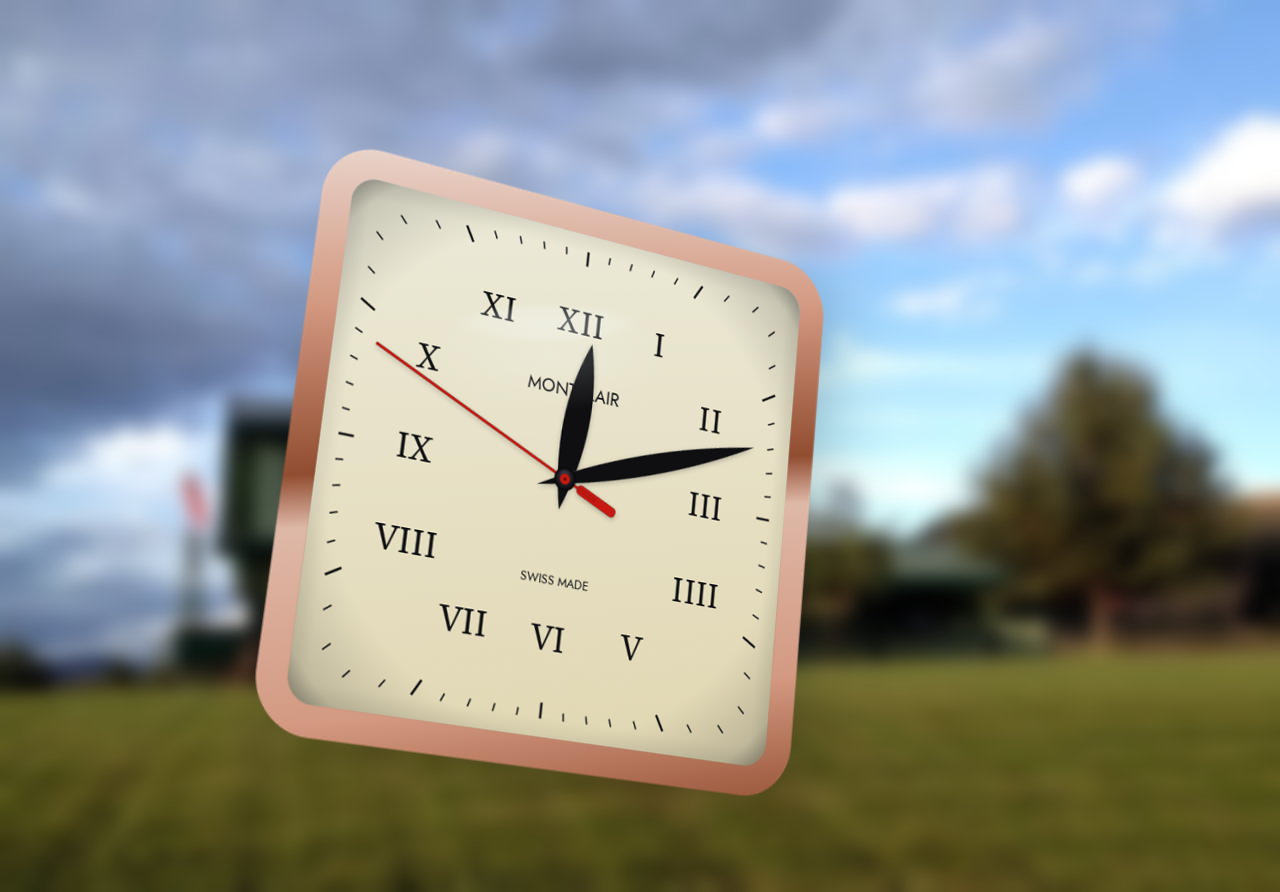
12:11:49
